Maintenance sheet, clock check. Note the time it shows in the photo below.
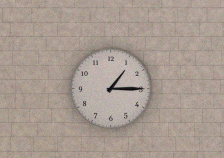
1:15
